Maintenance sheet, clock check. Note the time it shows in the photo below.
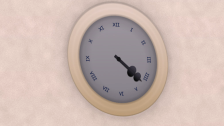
4:22
